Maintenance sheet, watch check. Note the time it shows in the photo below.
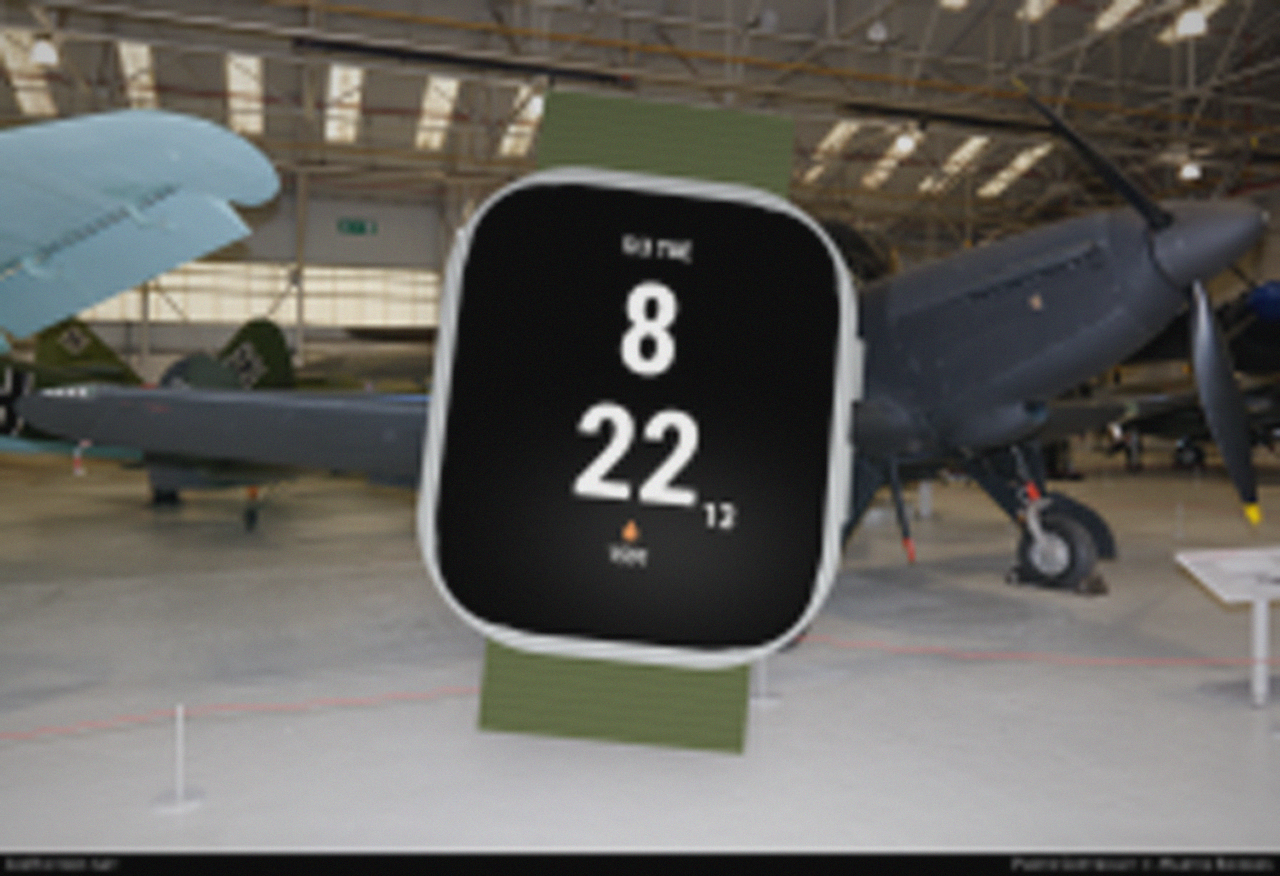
8:22
